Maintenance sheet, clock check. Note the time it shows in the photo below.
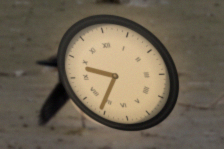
9:36
